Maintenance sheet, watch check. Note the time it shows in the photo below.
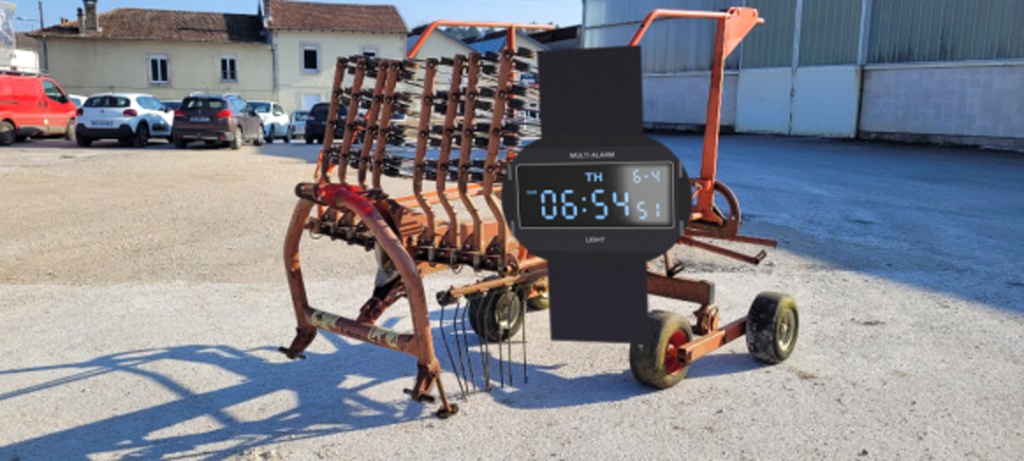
6:54:51
